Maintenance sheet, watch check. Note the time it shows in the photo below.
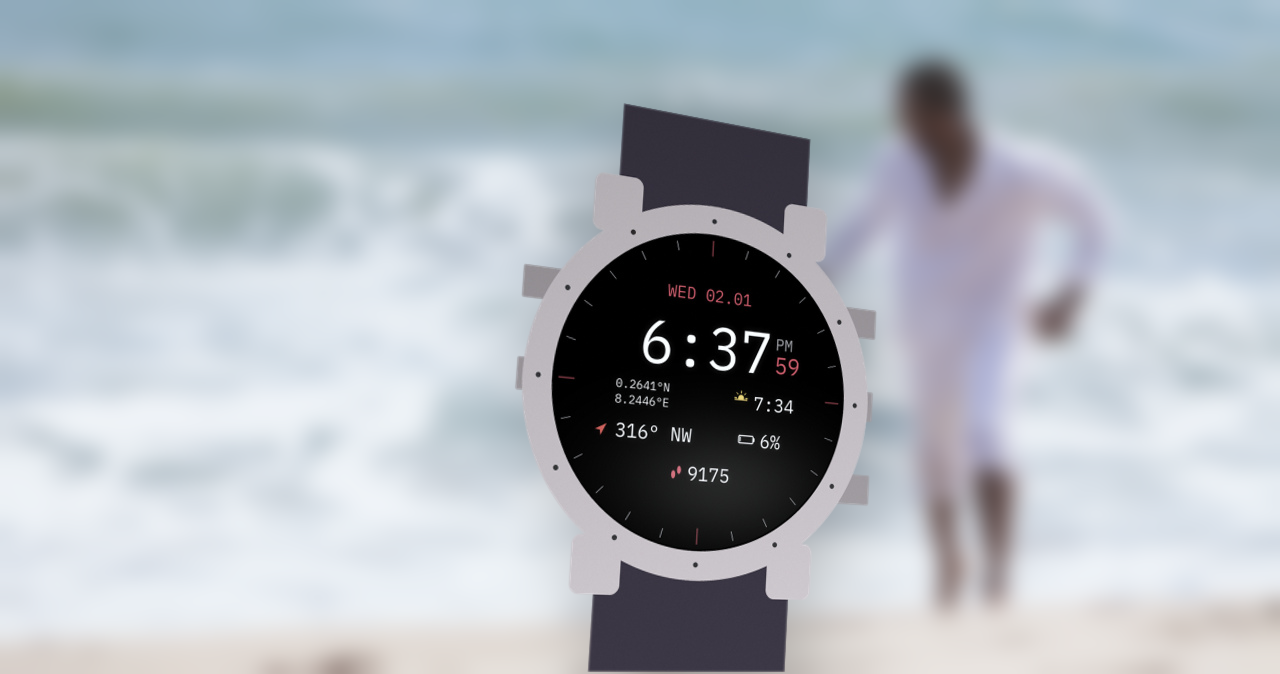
6:37:59
